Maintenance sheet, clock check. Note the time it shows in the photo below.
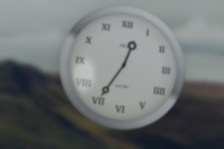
12:35
